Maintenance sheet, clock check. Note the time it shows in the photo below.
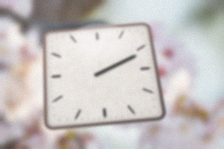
2:11
